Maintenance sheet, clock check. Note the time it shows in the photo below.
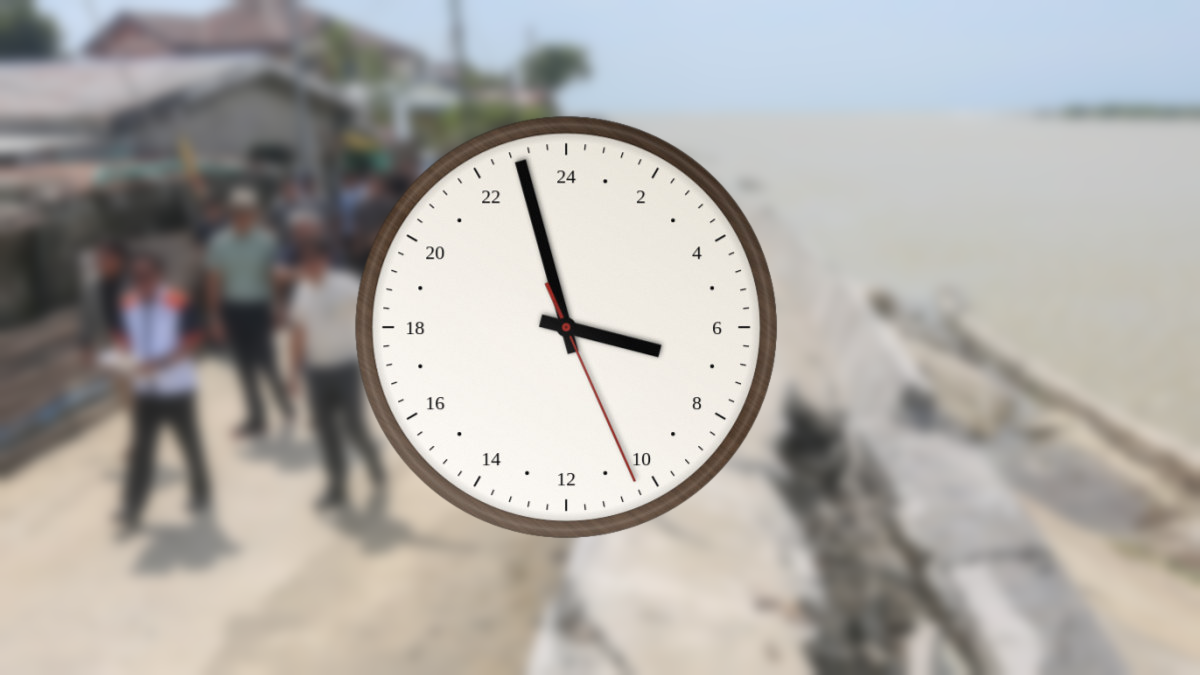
6:57:26
